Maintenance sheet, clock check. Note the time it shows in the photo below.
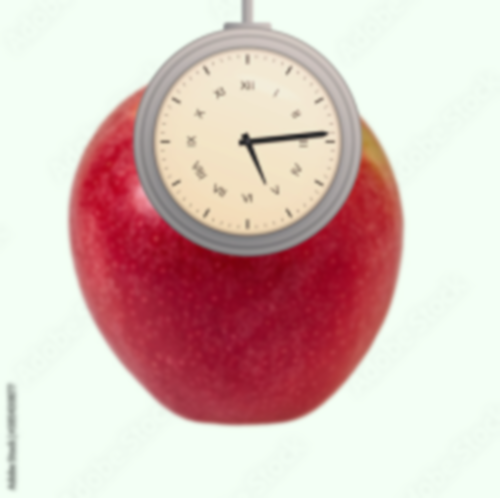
5:14
